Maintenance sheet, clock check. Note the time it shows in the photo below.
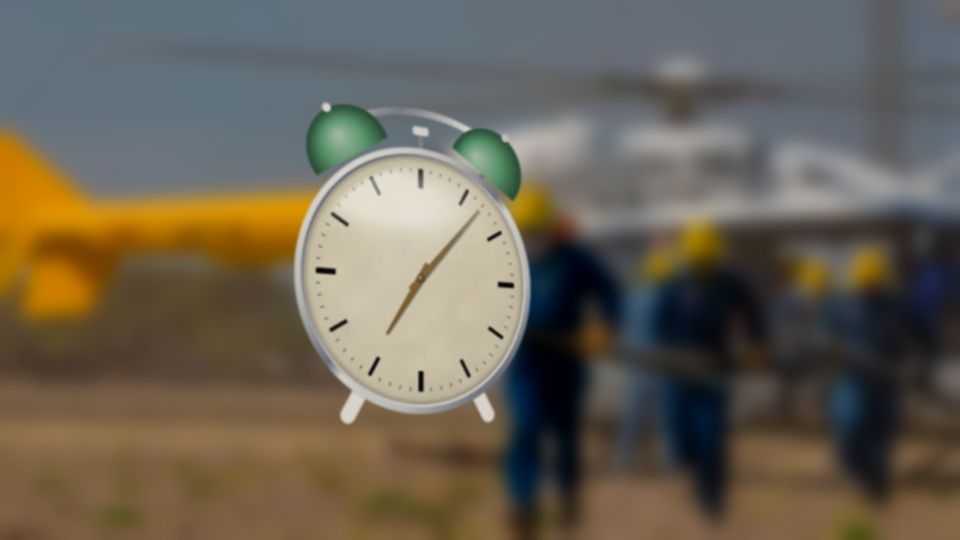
7:07
